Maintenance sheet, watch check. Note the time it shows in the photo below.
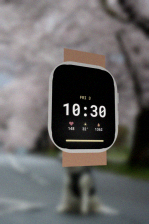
10:30
